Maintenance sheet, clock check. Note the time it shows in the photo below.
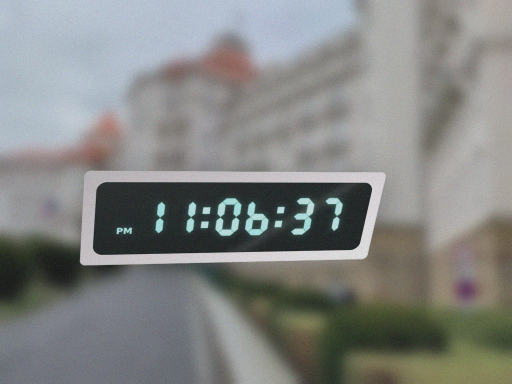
11:06:37
